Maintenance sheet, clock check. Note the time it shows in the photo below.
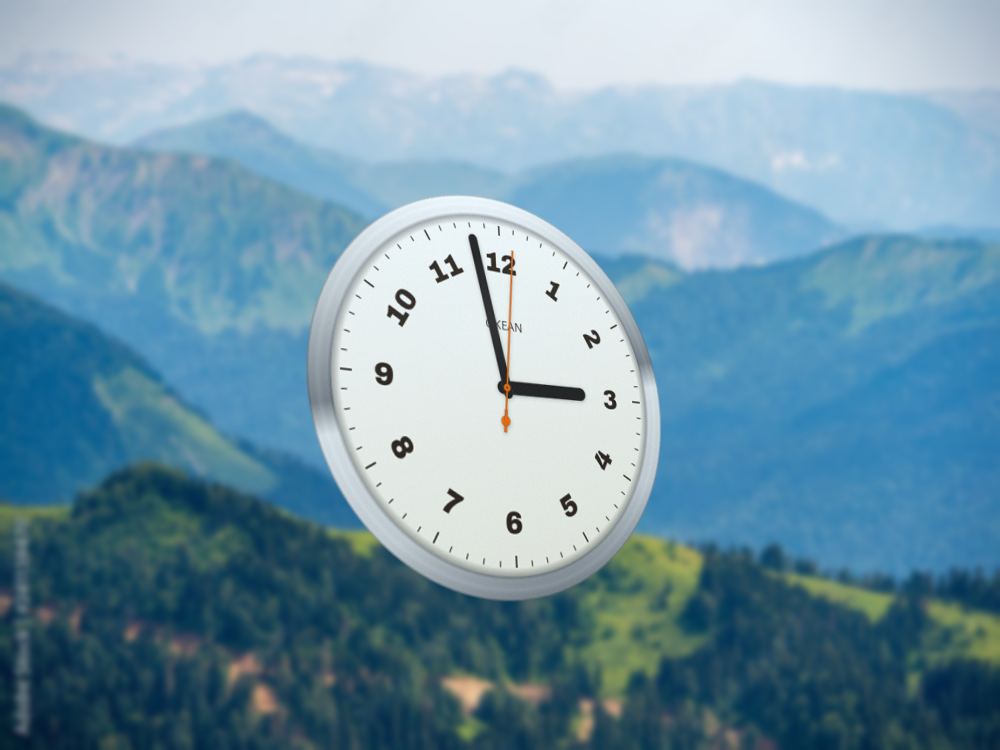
2:58:01
